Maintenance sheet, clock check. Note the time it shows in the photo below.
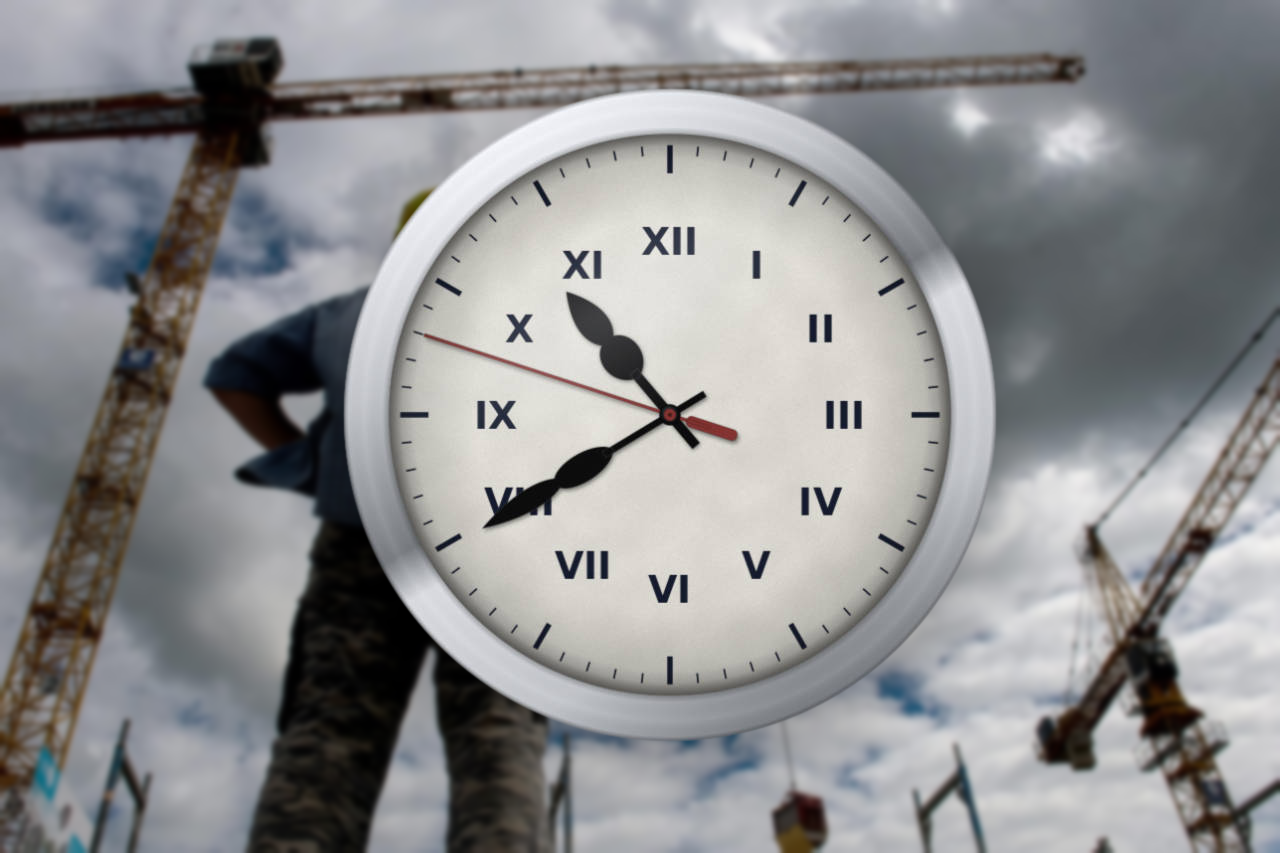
10:39:48
